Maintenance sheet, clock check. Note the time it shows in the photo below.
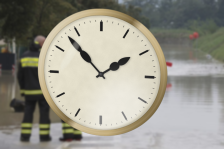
1:53
